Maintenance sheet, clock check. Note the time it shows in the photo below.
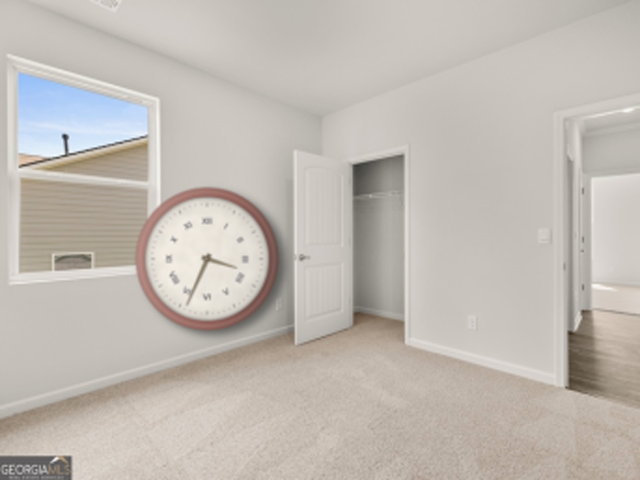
3:34
